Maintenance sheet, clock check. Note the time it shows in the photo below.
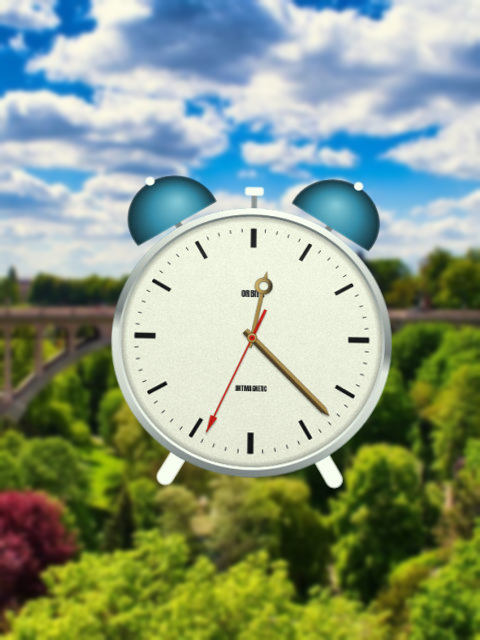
12:22:34
